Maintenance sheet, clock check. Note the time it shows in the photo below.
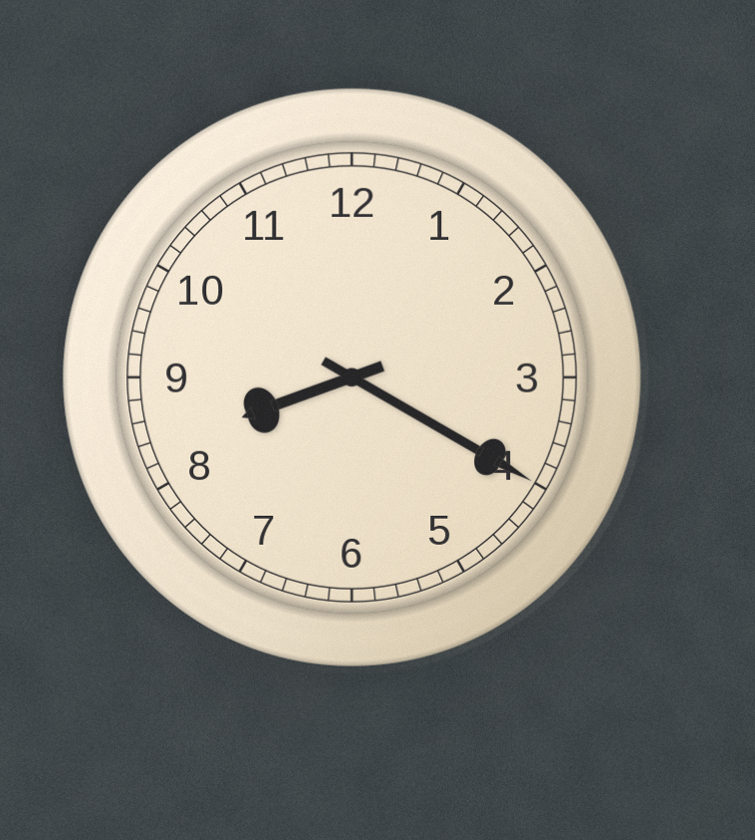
8:20
